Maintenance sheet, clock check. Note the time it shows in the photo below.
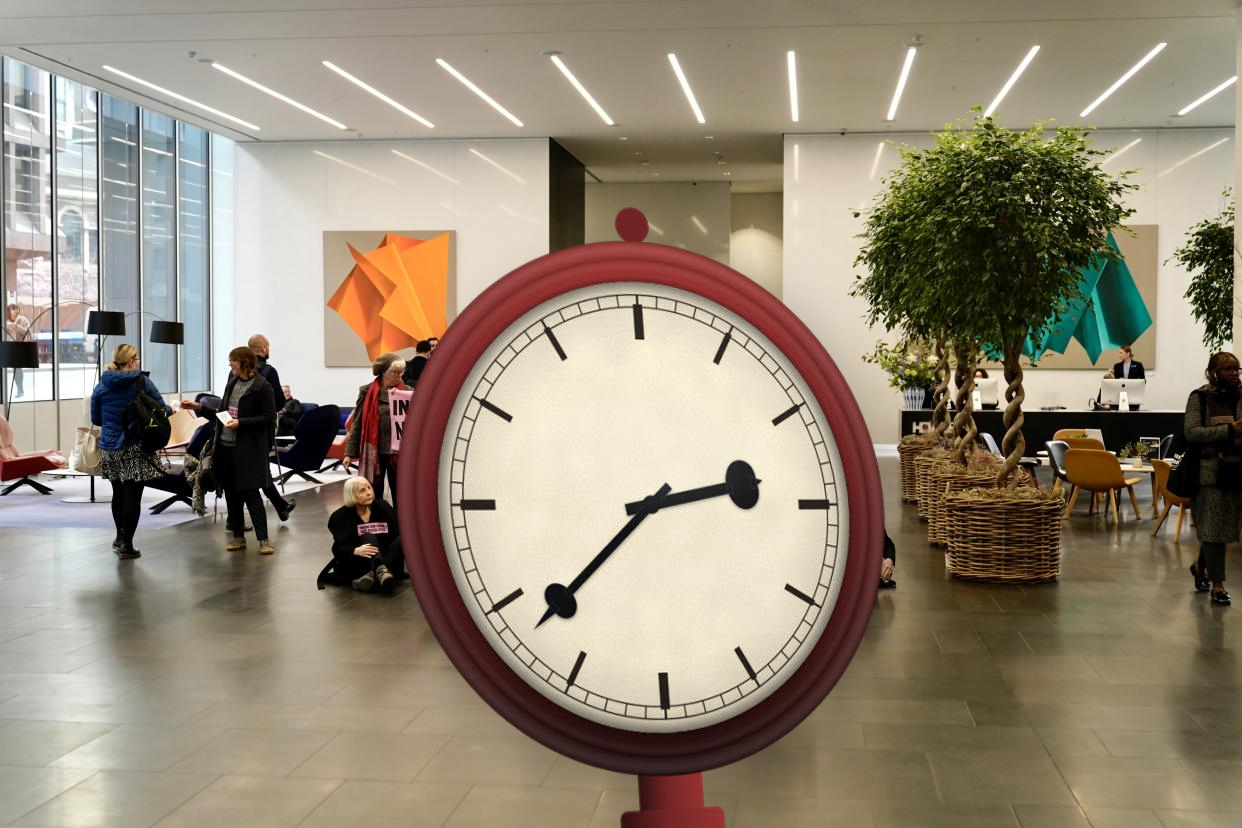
2:38
